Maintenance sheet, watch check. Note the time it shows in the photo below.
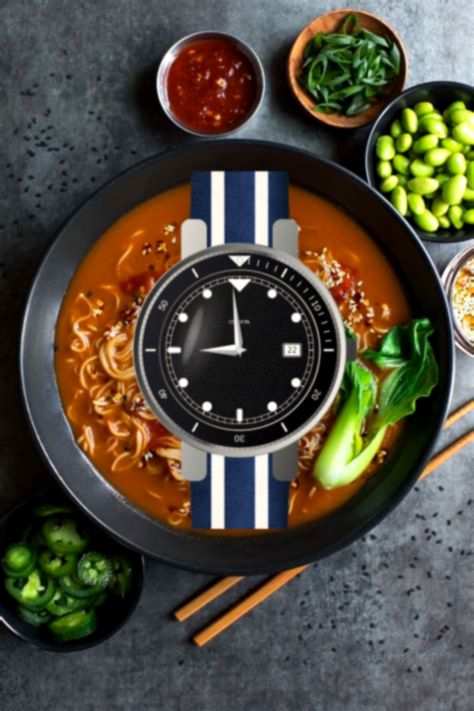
8:59
